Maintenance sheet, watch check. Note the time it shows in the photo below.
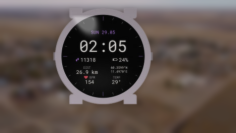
2:05
